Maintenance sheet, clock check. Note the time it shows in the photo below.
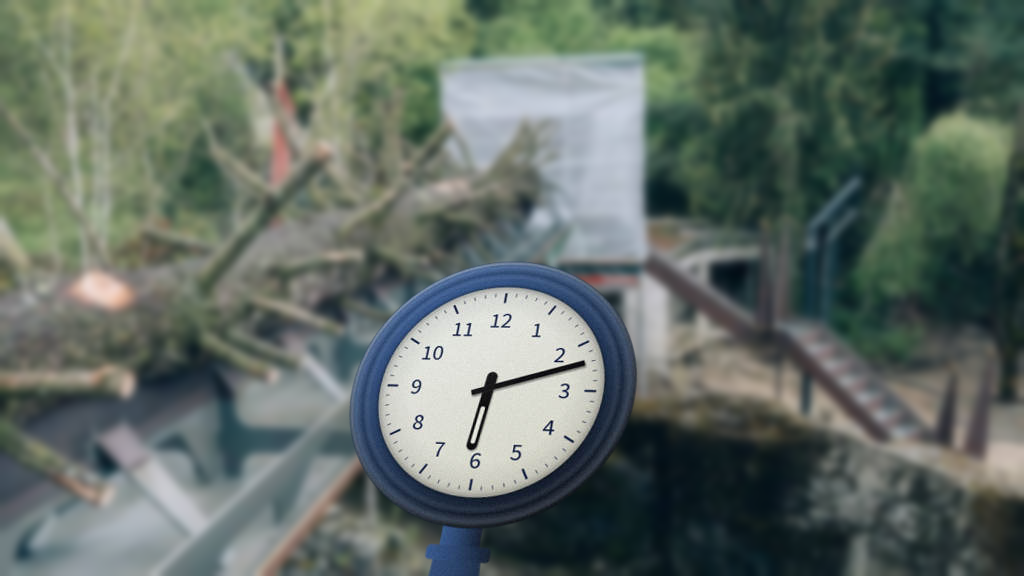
6:12
